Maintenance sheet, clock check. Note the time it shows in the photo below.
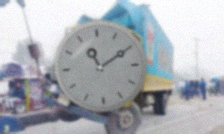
11:10
